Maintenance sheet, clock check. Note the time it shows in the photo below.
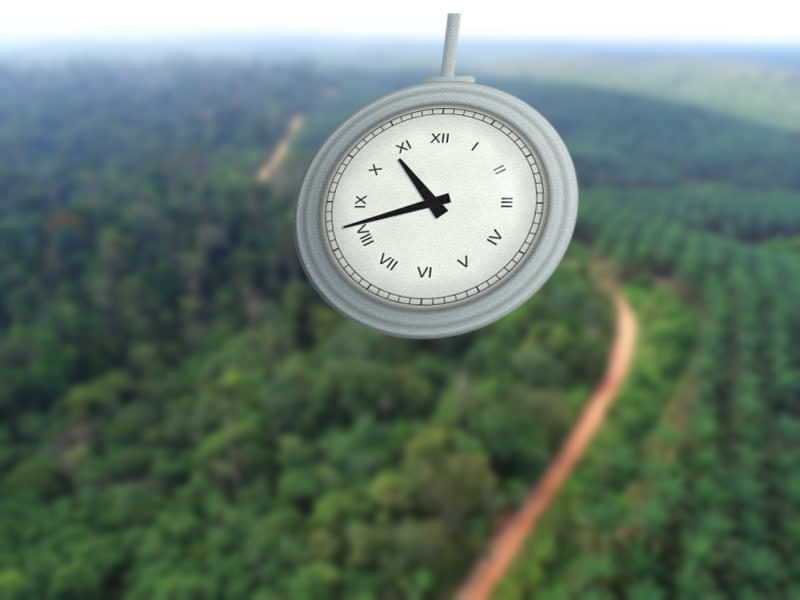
10:42
